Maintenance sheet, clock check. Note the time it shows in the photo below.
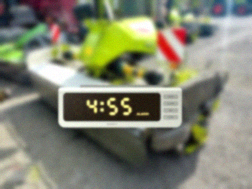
4:55
